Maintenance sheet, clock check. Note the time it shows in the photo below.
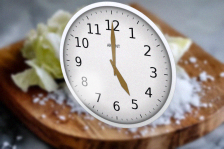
5:00
